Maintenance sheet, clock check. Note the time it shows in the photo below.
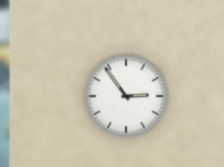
2:54
